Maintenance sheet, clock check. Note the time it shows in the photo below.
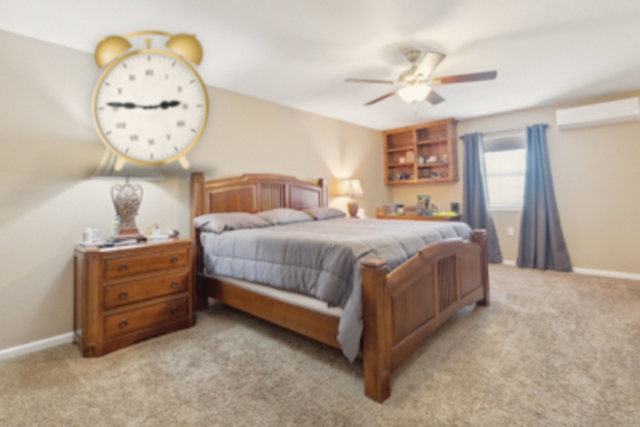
2:46
